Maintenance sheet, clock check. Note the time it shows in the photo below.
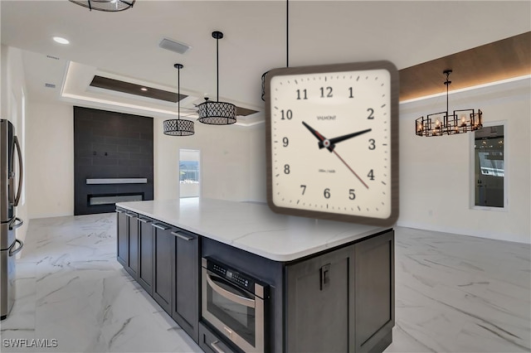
10:12:22
